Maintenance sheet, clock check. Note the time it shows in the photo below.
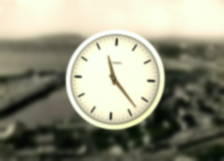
11:23
